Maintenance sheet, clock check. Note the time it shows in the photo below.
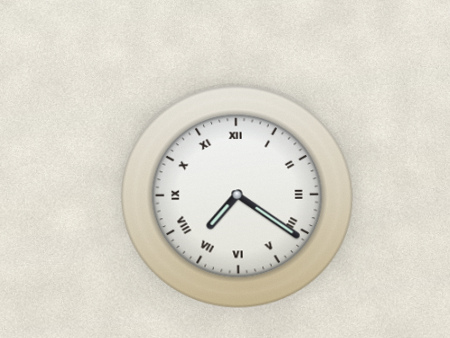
7:21
